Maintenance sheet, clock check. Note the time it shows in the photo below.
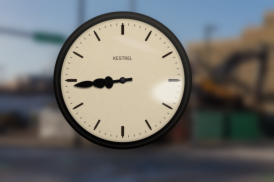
8:44
